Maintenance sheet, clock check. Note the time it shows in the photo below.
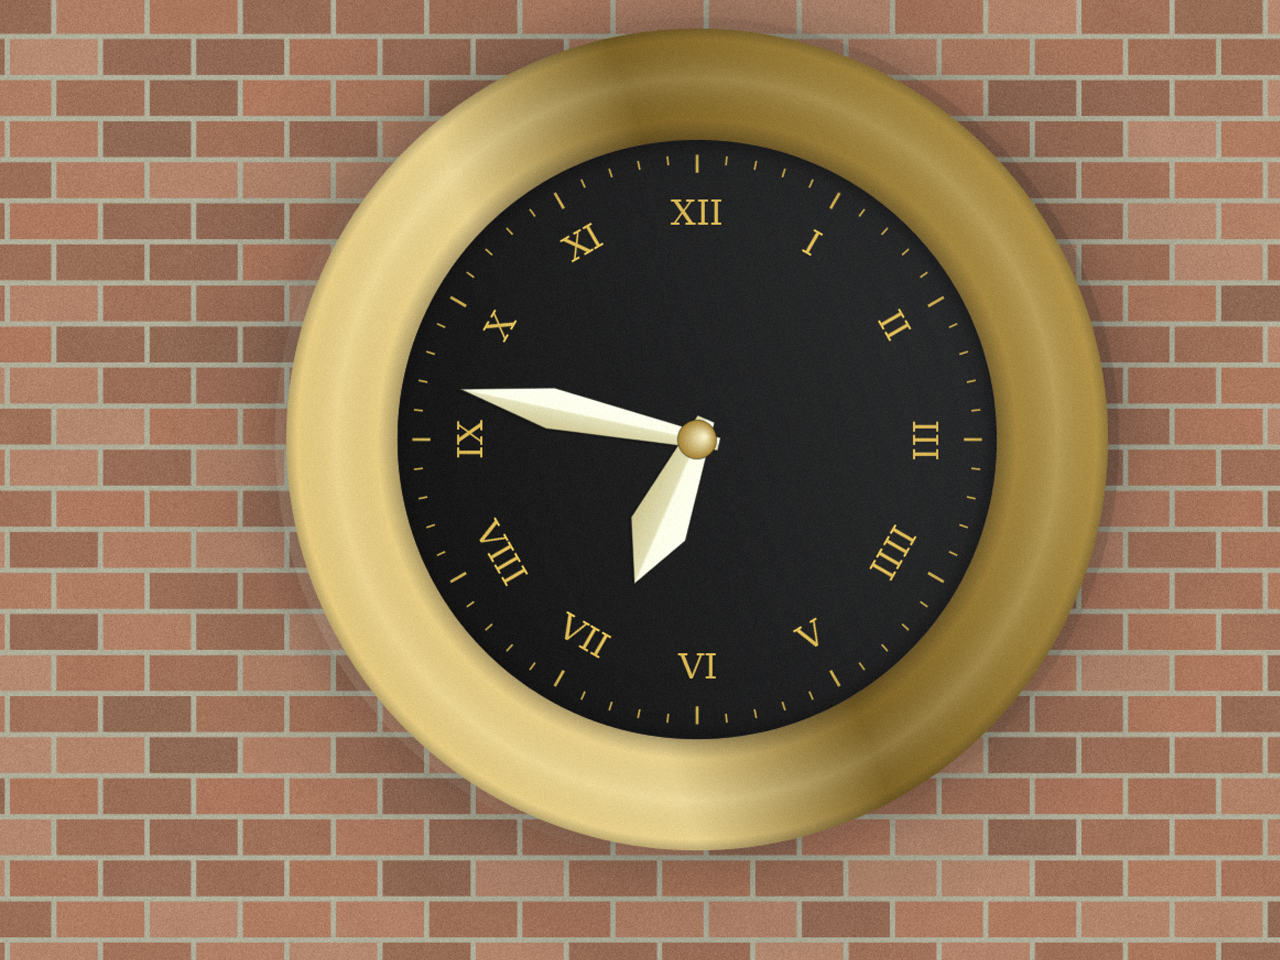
6:47
